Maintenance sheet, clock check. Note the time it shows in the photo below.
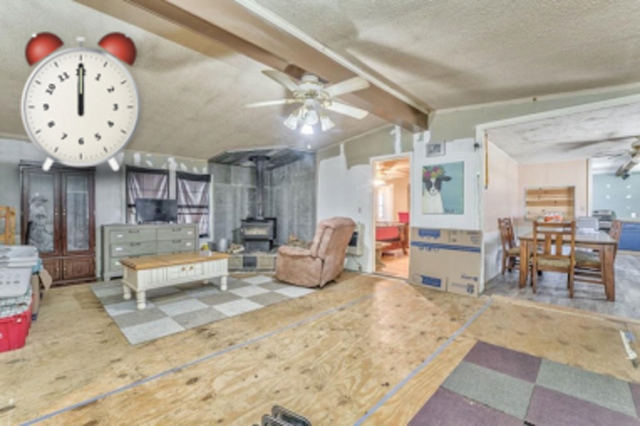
12:00
